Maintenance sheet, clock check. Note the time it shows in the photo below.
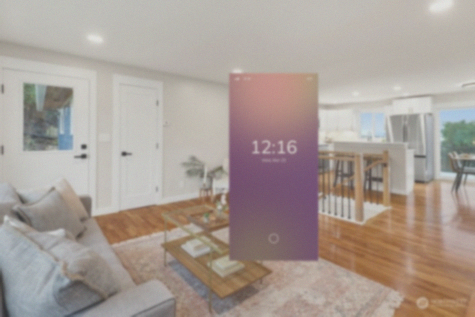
12:16
